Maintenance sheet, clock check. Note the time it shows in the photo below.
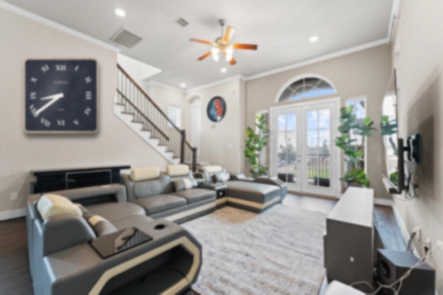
8:39
